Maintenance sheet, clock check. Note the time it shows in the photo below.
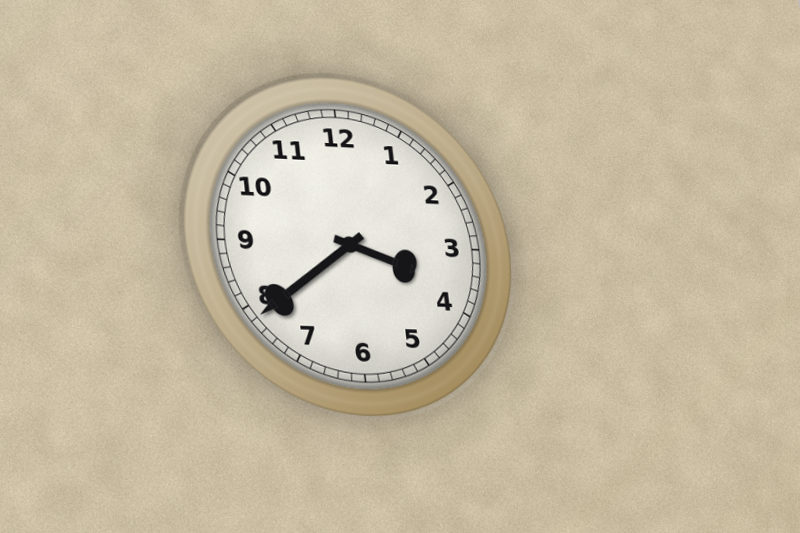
3:39
